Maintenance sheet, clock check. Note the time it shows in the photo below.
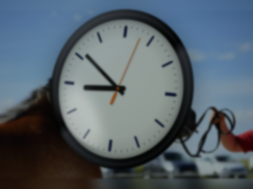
8:51:03
